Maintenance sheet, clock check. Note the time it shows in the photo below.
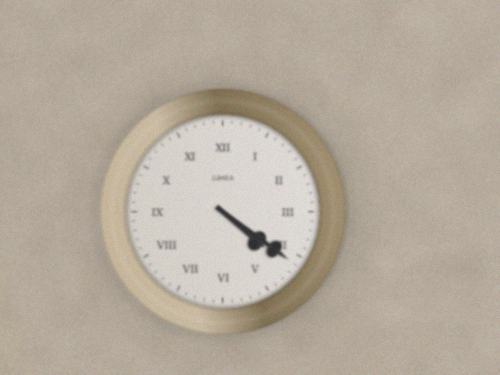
4:21
